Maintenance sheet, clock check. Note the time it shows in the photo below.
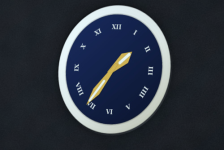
1:36
